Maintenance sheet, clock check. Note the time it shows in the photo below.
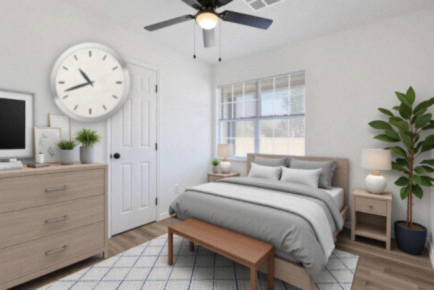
10:42
